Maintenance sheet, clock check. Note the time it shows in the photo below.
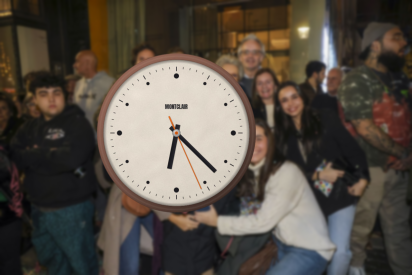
6:22:26
